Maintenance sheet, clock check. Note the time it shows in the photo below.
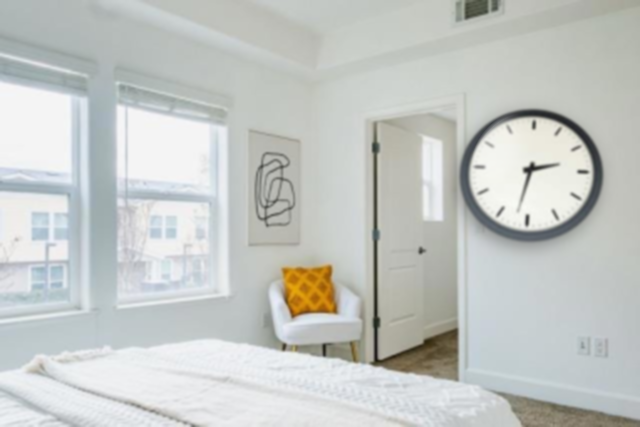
2:32
